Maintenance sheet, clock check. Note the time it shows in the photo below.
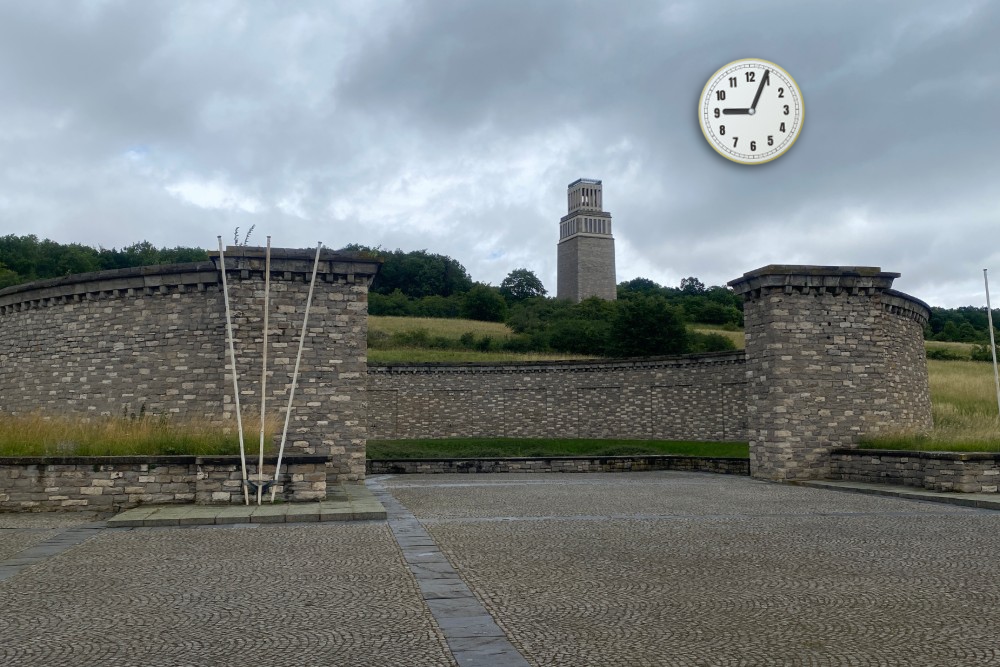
9:04
